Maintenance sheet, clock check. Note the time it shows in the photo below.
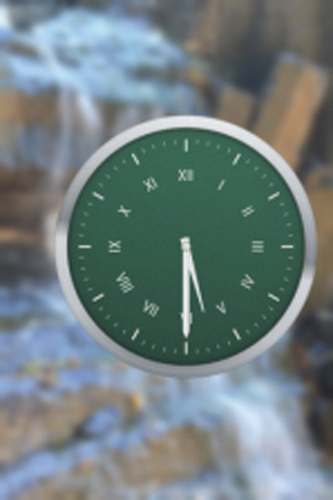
5:30
